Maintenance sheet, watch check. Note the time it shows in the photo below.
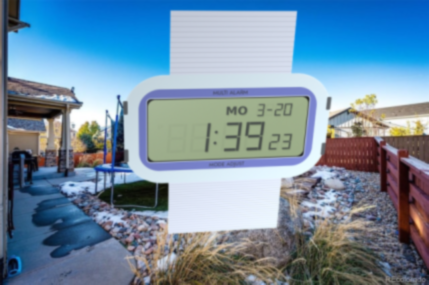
1:39:23
